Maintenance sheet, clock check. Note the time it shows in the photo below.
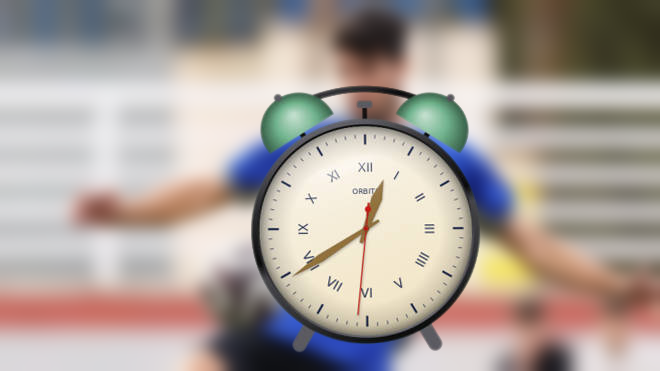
12:39:31
